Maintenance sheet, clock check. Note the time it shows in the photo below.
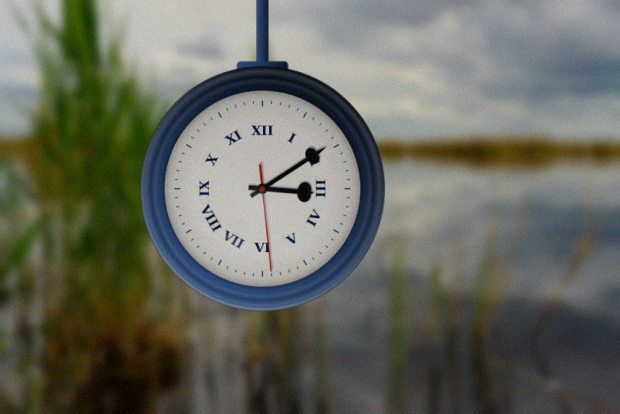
3:09:29
